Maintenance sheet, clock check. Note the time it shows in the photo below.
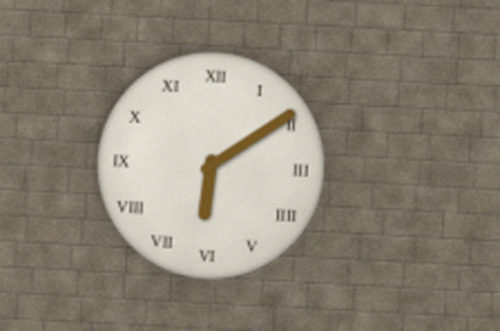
6:09
